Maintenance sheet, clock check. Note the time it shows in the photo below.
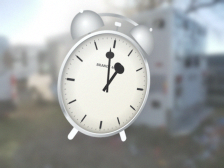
12:59
